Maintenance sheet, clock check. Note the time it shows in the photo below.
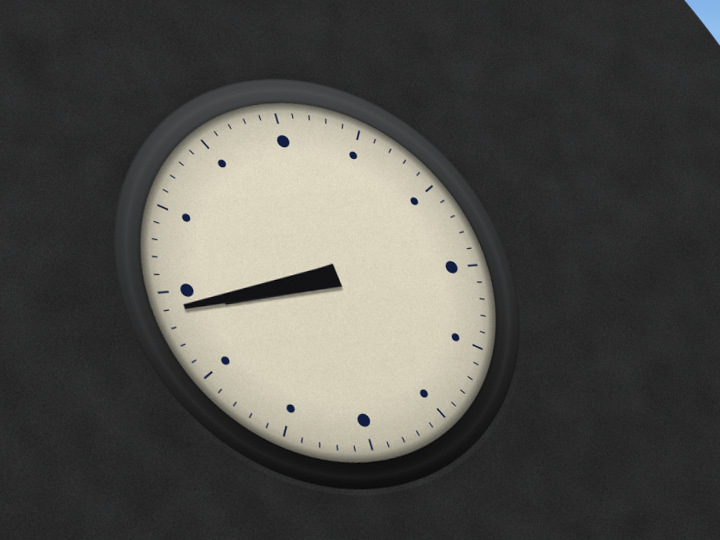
8:44
